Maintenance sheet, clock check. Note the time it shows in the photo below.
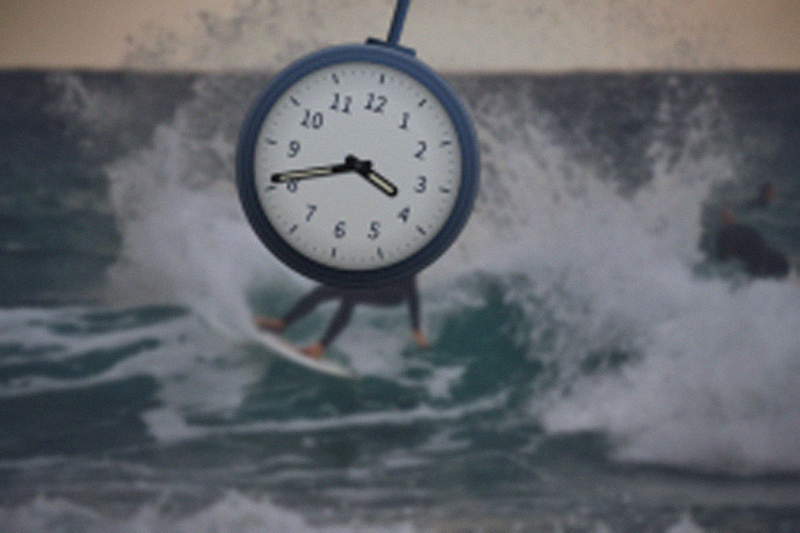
3:41
